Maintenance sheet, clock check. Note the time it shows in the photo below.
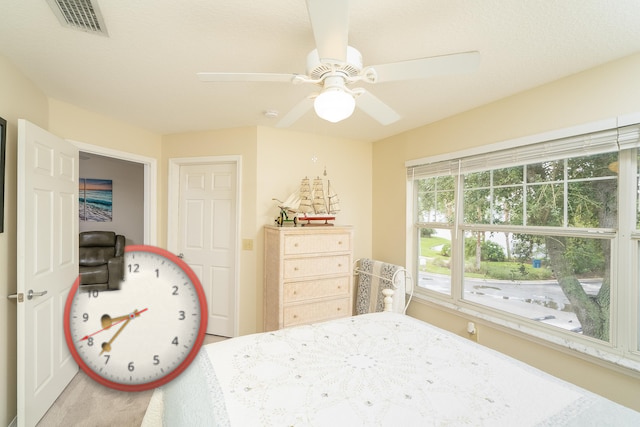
8:36:41
